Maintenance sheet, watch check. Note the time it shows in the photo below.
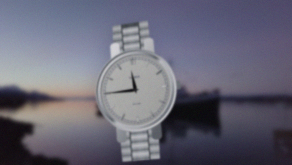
11:45
